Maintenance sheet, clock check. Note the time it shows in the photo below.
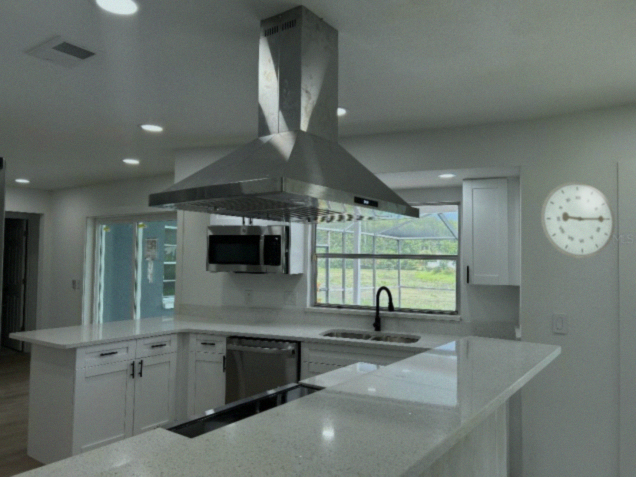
9:15
